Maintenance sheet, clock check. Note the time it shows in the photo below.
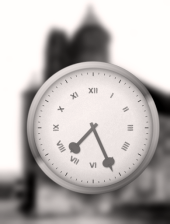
7:26
